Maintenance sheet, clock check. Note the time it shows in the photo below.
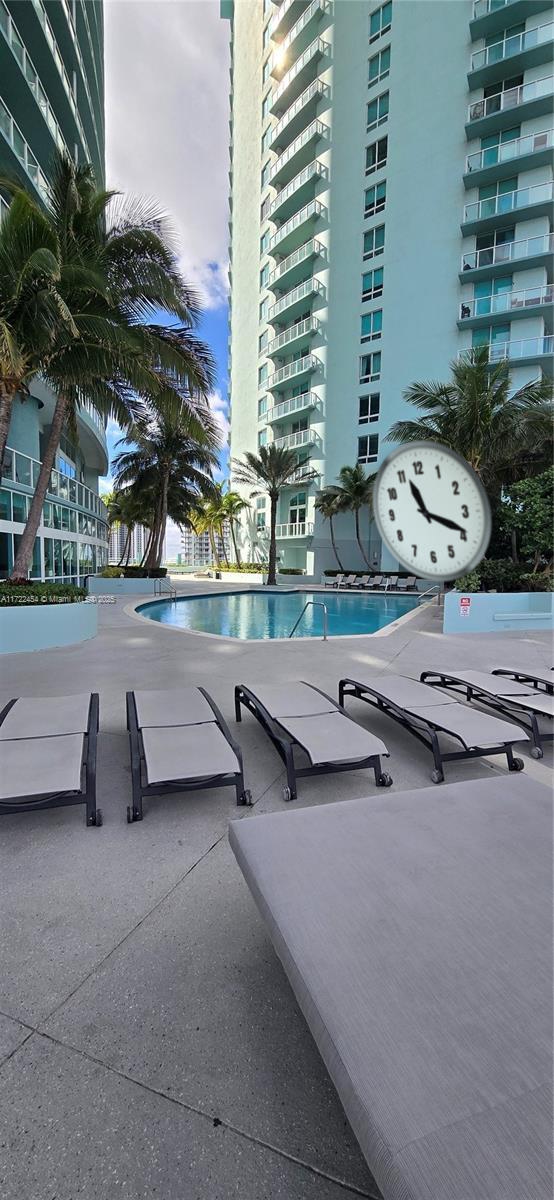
11:19
